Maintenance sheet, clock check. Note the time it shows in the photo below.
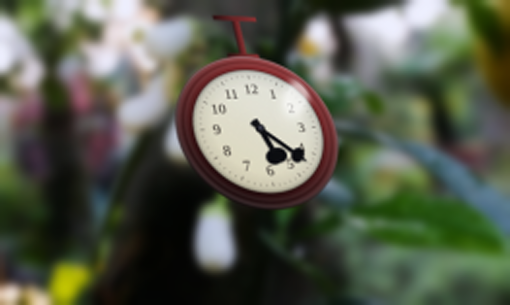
5:22
